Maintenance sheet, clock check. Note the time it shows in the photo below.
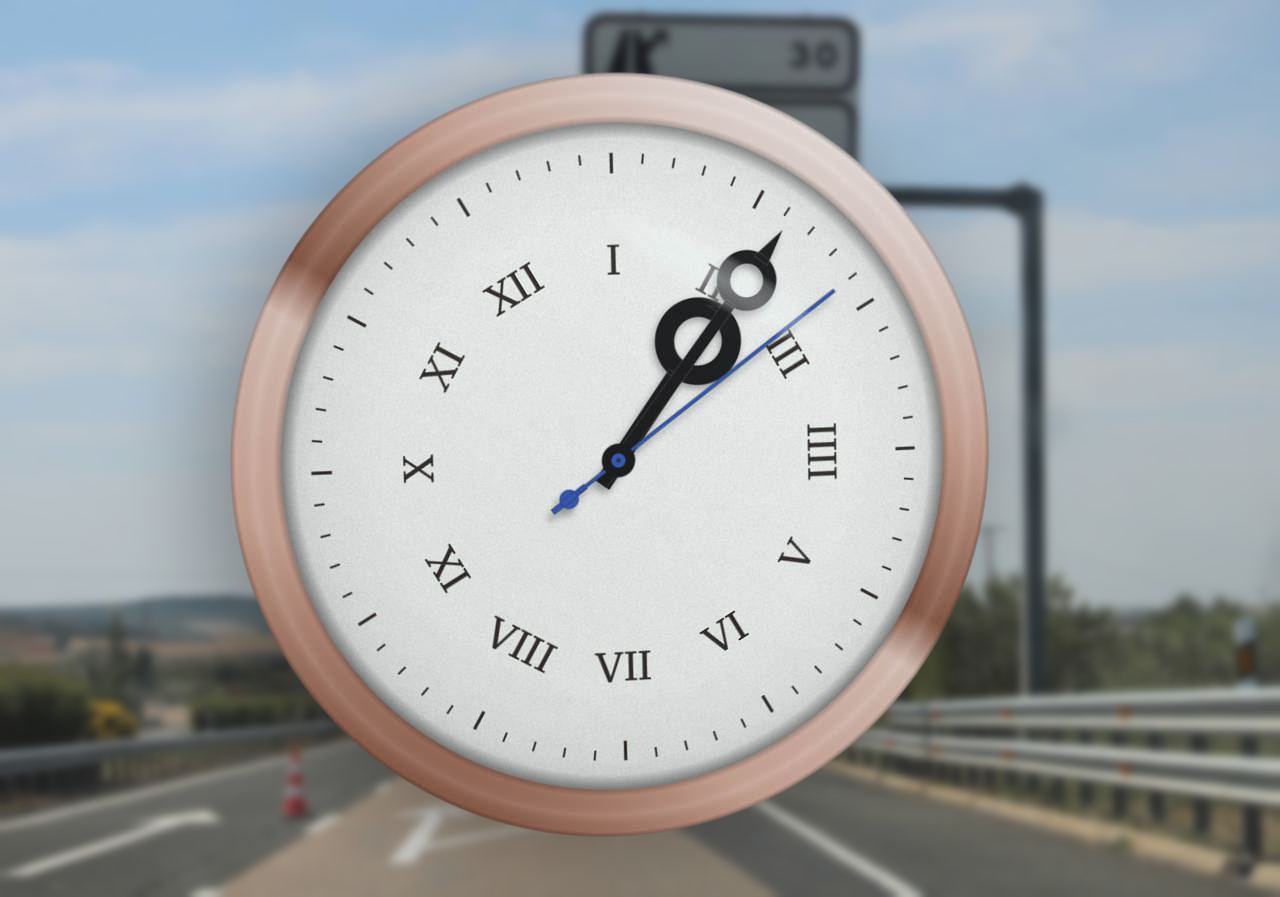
2:11:14
